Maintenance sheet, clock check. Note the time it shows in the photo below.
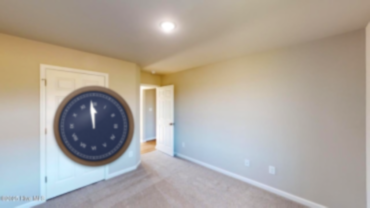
11:59
